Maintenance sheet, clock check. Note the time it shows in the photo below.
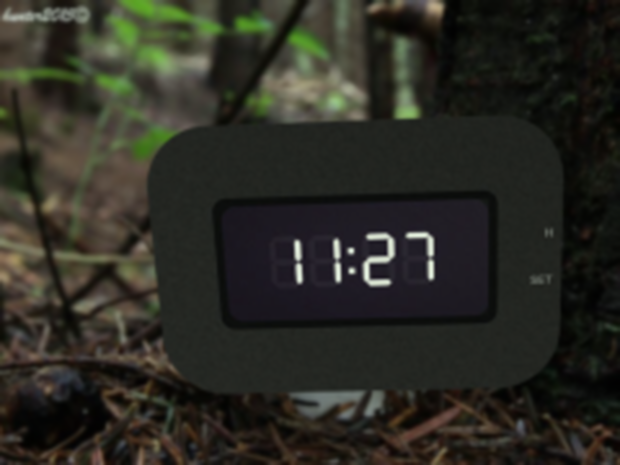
11:27
